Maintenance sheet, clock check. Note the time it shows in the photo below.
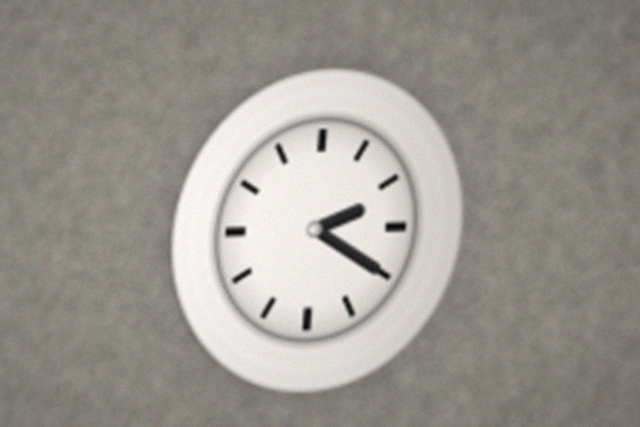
2:20
